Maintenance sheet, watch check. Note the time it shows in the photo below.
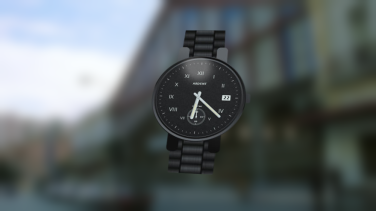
6:22
